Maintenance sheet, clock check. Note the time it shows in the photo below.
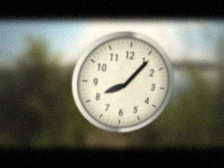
8:06
